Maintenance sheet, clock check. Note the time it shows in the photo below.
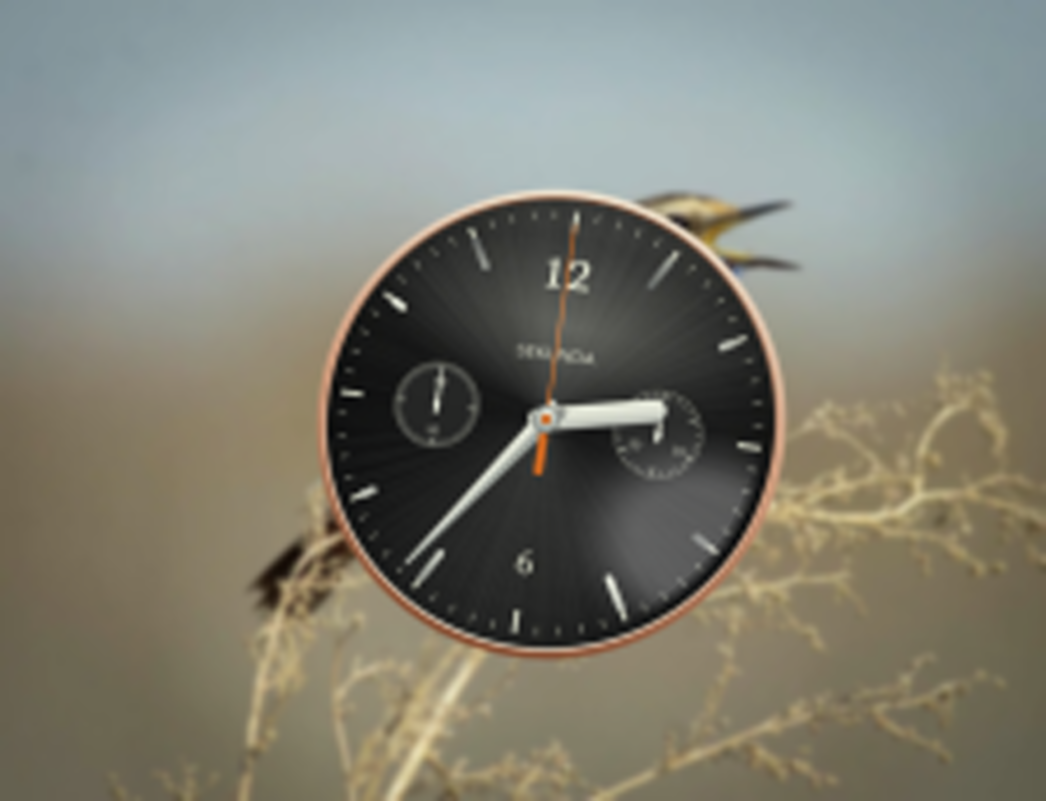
2:36
